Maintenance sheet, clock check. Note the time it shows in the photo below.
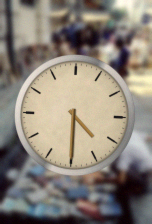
4:30
